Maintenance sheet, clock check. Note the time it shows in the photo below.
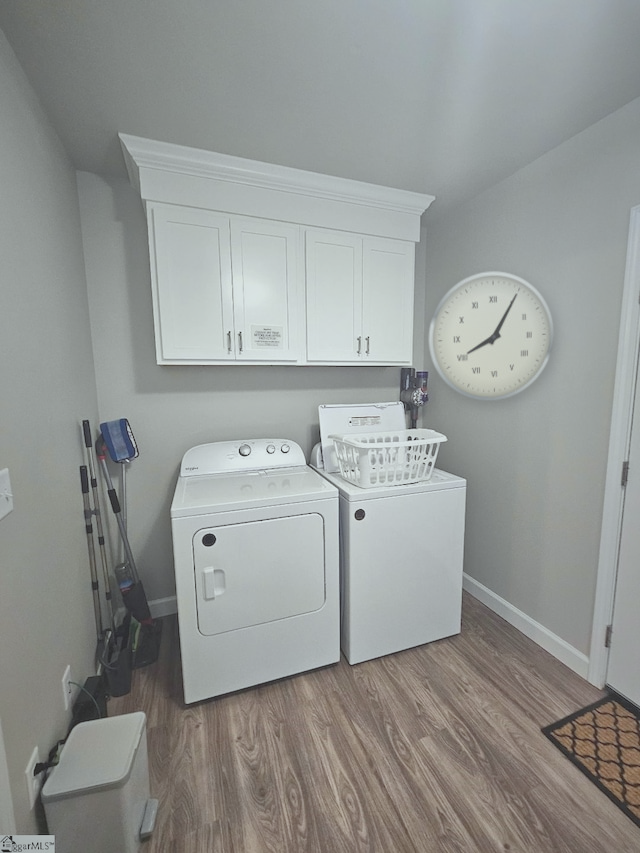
8:05
